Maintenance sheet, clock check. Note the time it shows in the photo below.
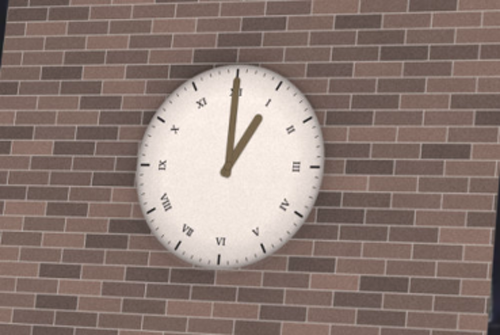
1:00
